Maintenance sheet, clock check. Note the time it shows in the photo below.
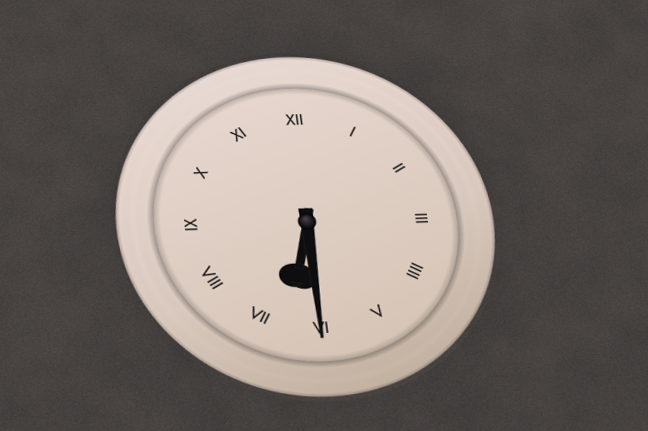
6:30
